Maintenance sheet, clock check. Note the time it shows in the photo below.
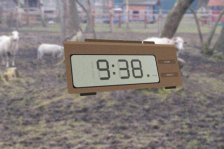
9:38
